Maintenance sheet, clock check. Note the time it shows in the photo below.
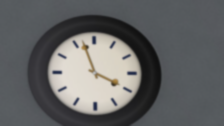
3:57
